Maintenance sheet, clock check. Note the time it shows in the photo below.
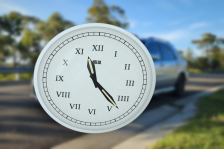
11:23
